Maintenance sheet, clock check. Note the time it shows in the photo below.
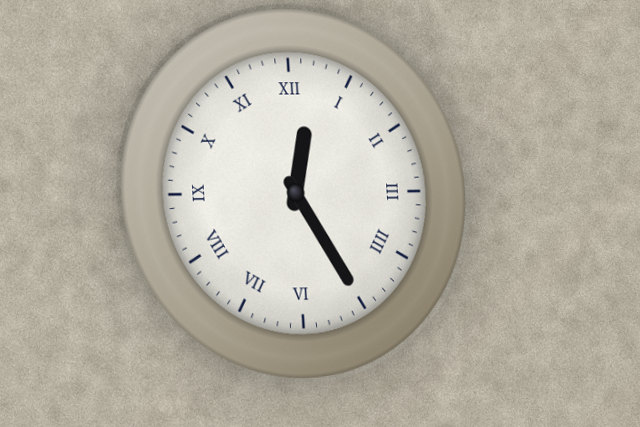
12:25
